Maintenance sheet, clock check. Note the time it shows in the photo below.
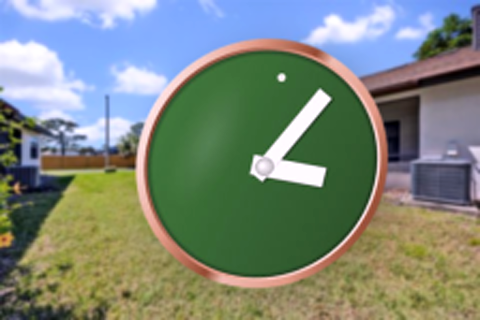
3:05
